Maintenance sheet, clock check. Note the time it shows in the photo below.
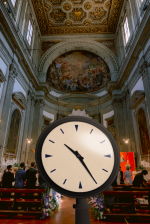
10:25
